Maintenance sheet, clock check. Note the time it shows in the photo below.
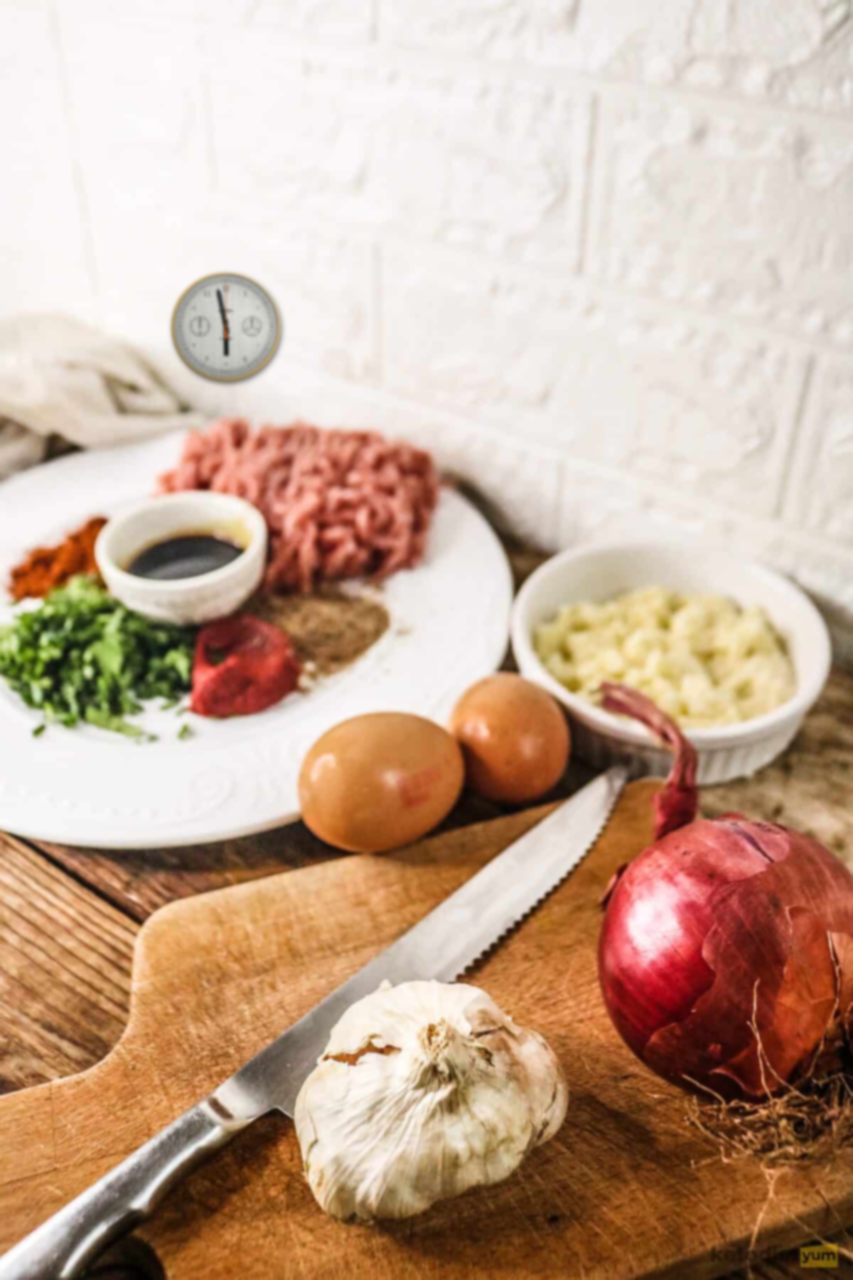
5:58
